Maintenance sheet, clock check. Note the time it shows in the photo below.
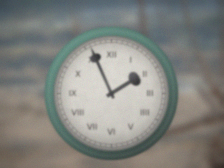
1:56
